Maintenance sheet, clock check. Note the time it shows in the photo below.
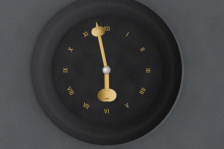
5:58
